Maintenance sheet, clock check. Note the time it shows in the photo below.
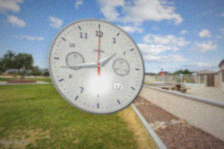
1:43
